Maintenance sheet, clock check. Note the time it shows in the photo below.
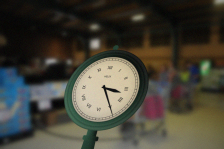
3:25
